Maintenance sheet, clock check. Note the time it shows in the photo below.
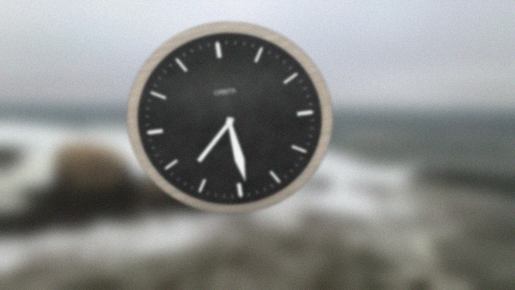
7:29
